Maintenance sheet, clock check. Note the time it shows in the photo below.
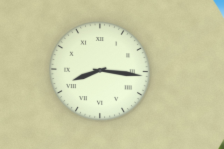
8:16
